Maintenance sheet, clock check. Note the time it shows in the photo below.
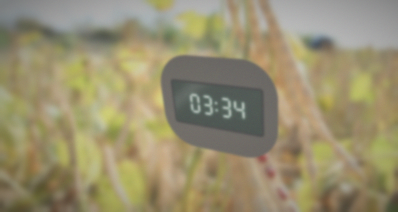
3:34
